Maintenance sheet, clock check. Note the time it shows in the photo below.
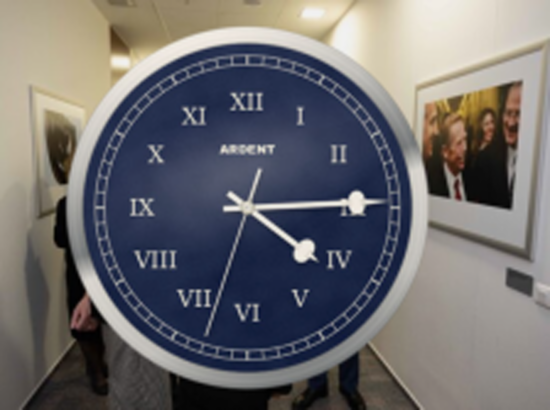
4:14:33
